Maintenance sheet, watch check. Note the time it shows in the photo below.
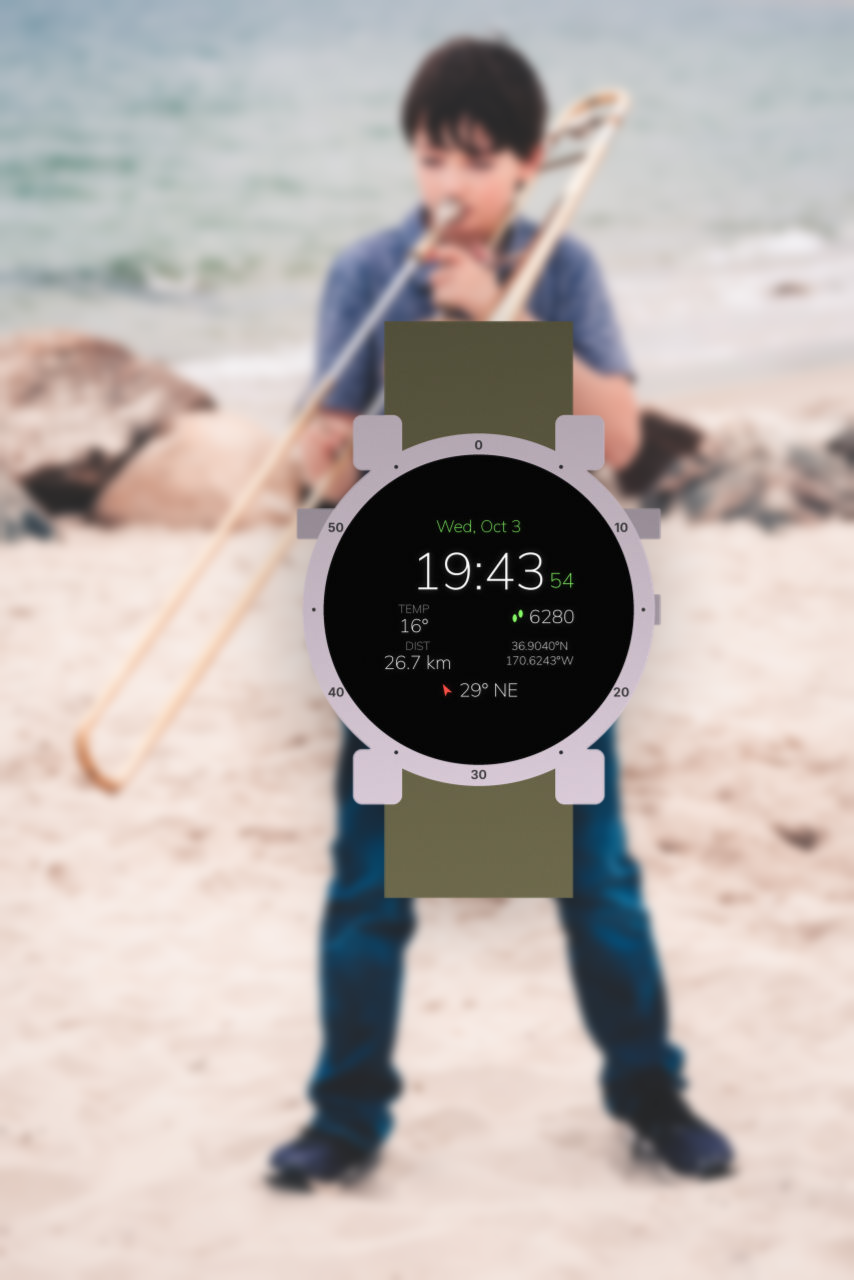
19:43:54
